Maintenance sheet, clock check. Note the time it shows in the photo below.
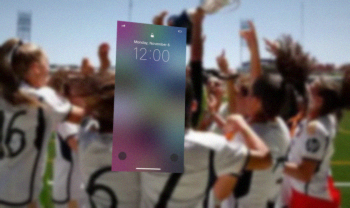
12:00
